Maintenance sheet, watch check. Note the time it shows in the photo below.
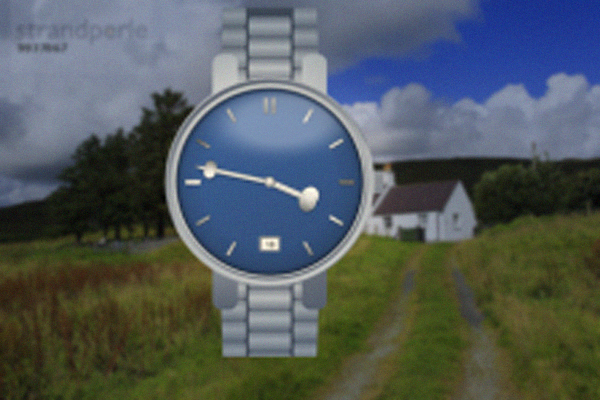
3:47
